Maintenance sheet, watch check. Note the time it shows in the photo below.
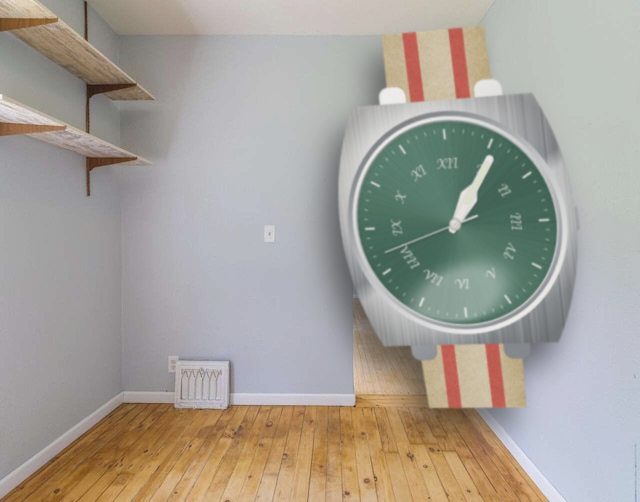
1:05:42
